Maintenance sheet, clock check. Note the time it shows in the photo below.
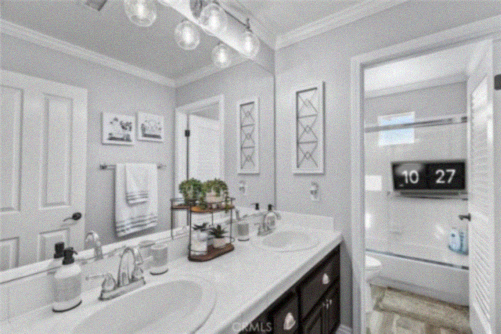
10:27
